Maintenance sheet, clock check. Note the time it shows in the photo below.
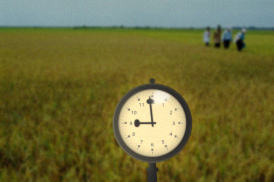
8:59
